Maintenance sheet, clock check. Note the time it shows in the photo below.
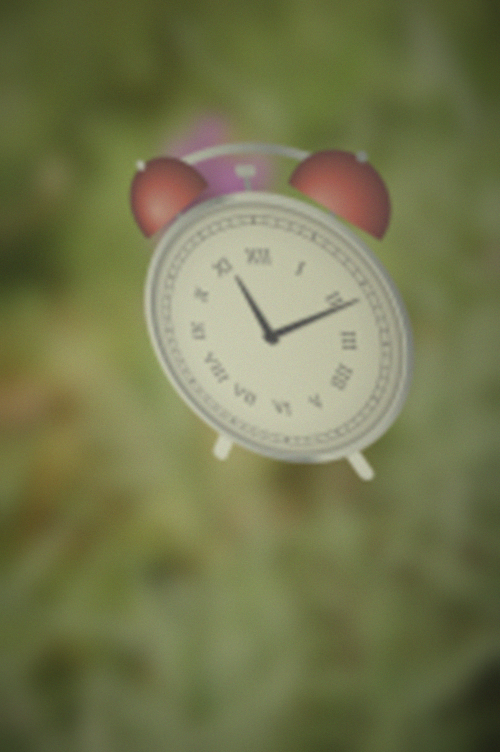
11:11
